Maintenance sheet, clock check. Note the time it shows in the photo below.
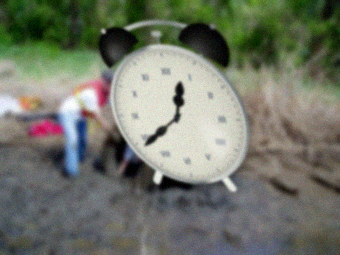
12:39
